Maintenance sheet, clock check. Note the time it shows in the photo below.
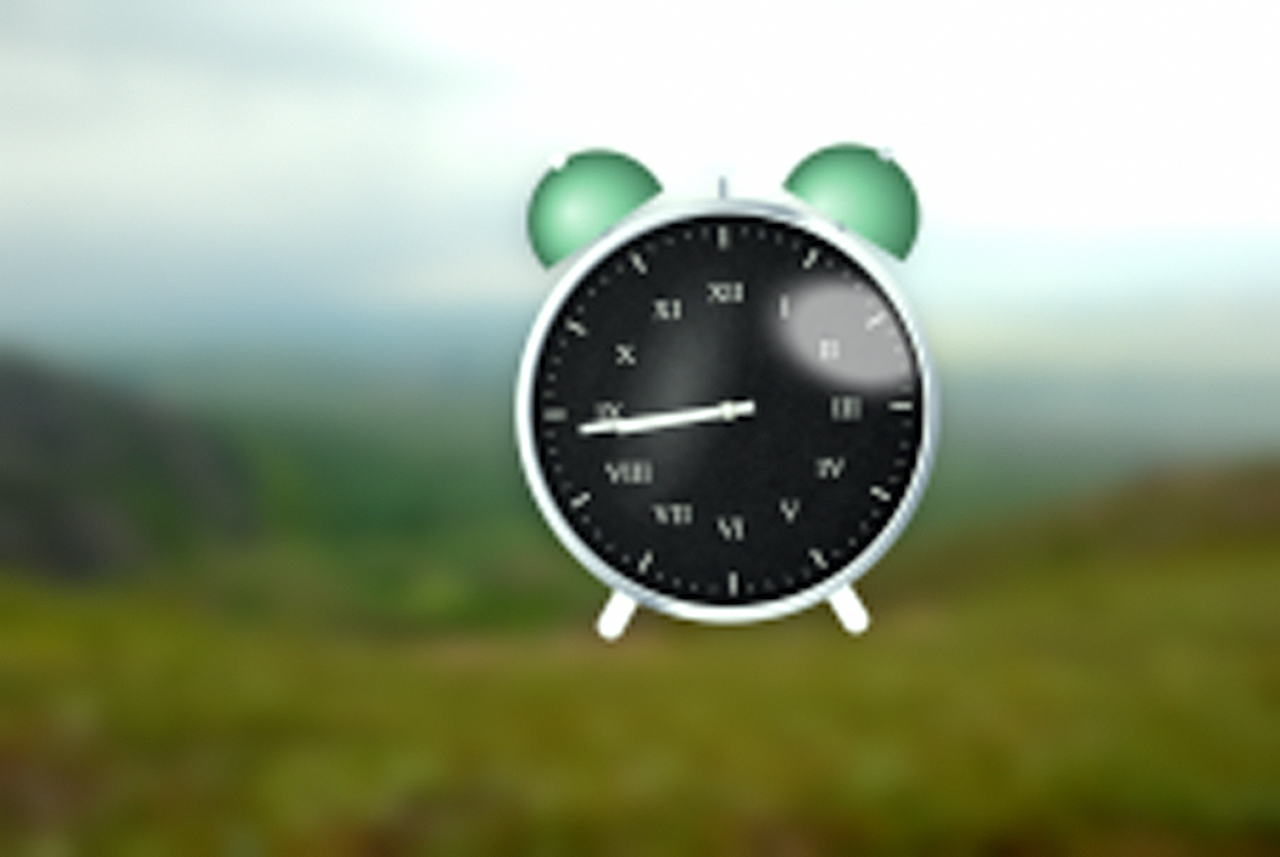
8:44
